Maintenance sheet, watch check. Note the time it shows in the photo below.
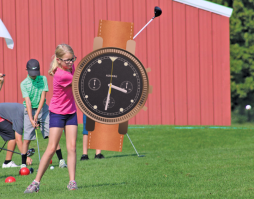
3:31
